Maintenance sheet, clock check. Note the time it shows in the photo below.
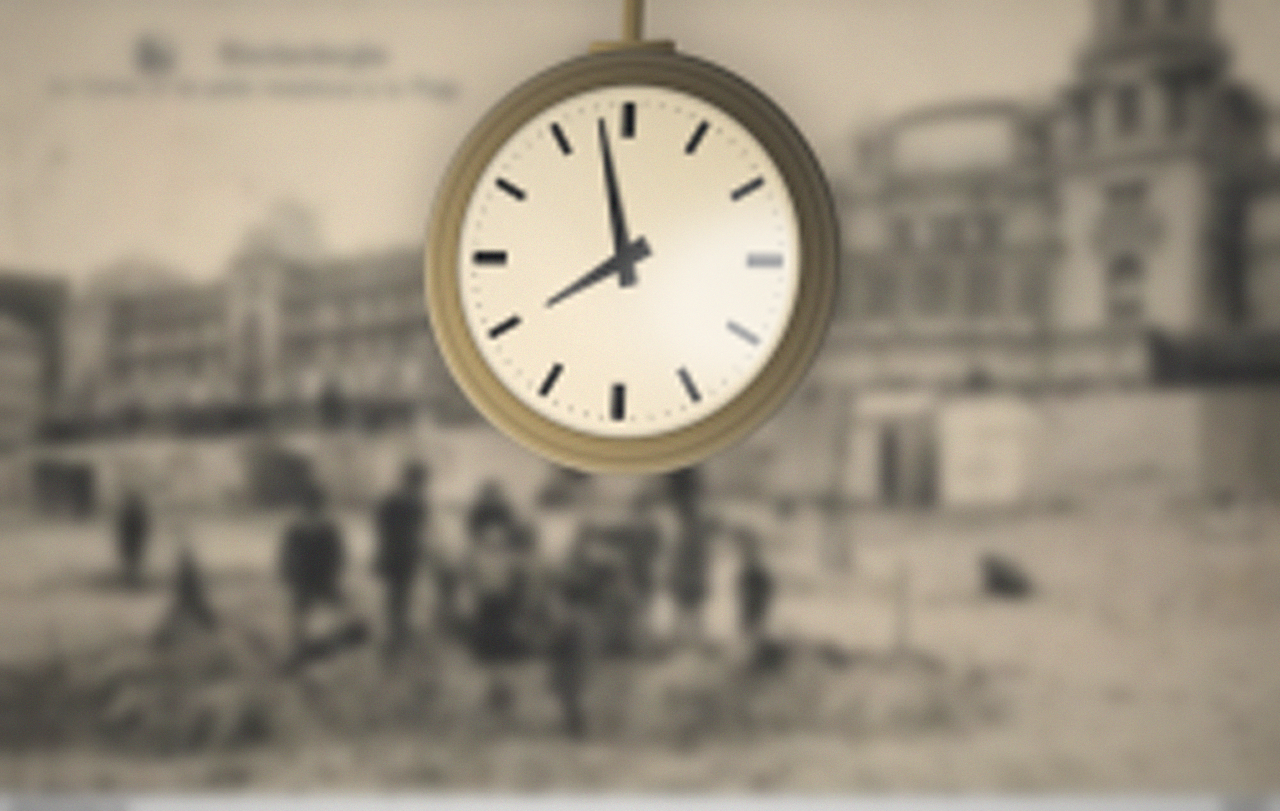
7:58
